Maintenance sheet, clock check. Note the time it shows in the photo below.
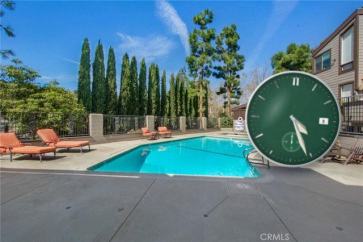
4:26
